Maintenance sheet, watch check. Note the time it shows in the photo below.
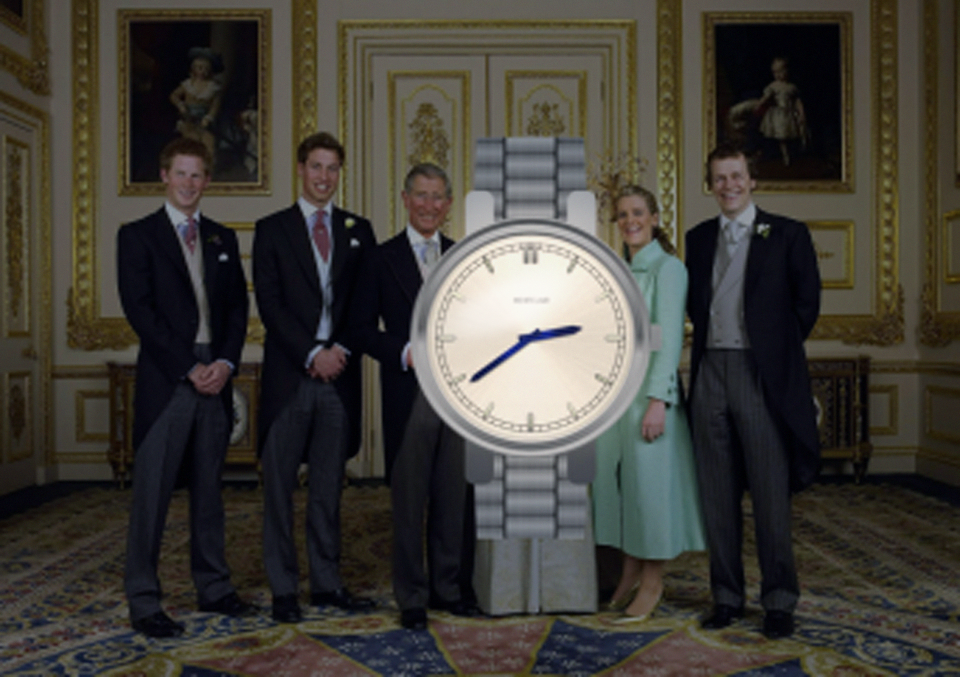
2:39
